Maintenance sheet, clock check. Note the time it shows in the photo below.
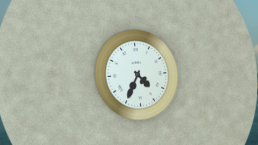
4:35
